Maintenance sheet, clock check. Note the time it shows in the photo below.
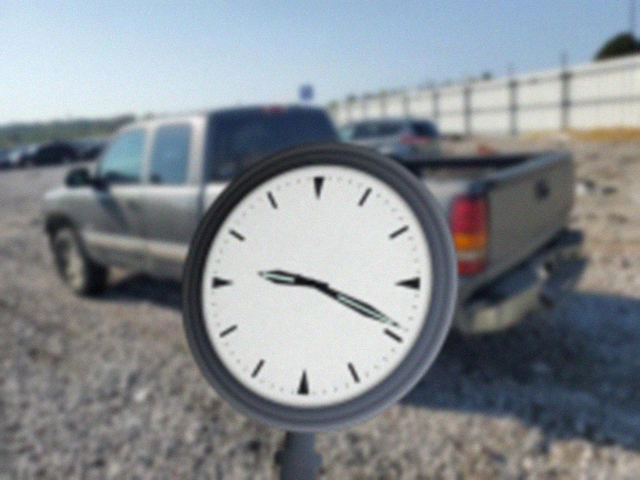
9:19
